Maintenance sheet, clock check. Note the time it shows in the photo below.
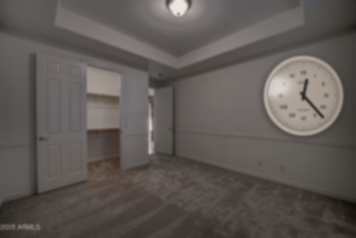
12:23
